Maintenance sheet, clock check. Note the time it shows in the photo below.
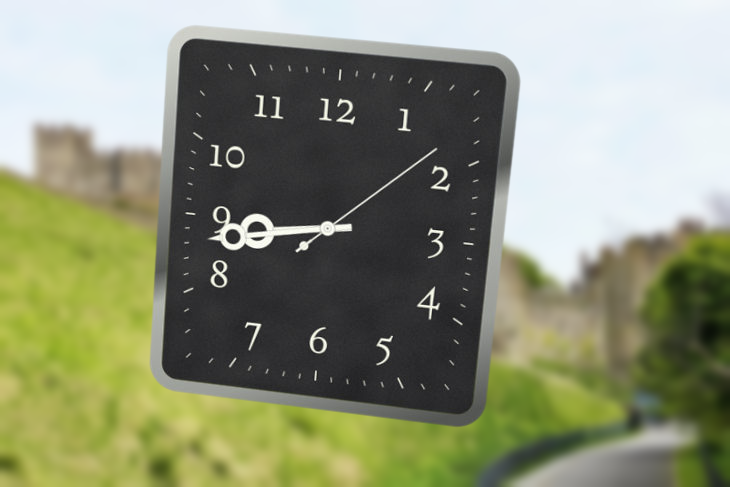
8:43:08
